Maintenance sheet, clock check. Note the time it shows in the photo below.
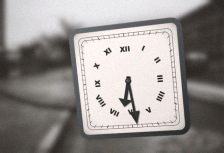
6:29
